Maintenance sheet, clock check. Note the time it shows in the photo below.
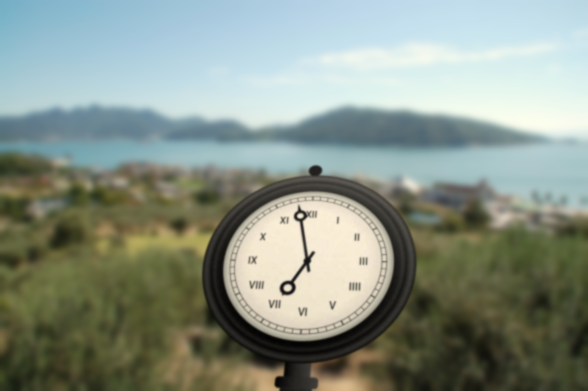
6:58
